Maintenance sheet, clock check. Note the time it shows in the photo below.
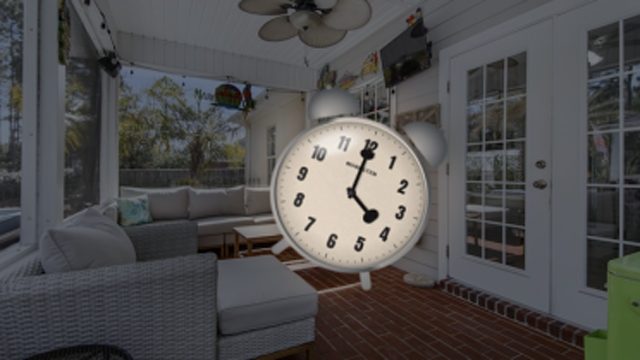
4:00
